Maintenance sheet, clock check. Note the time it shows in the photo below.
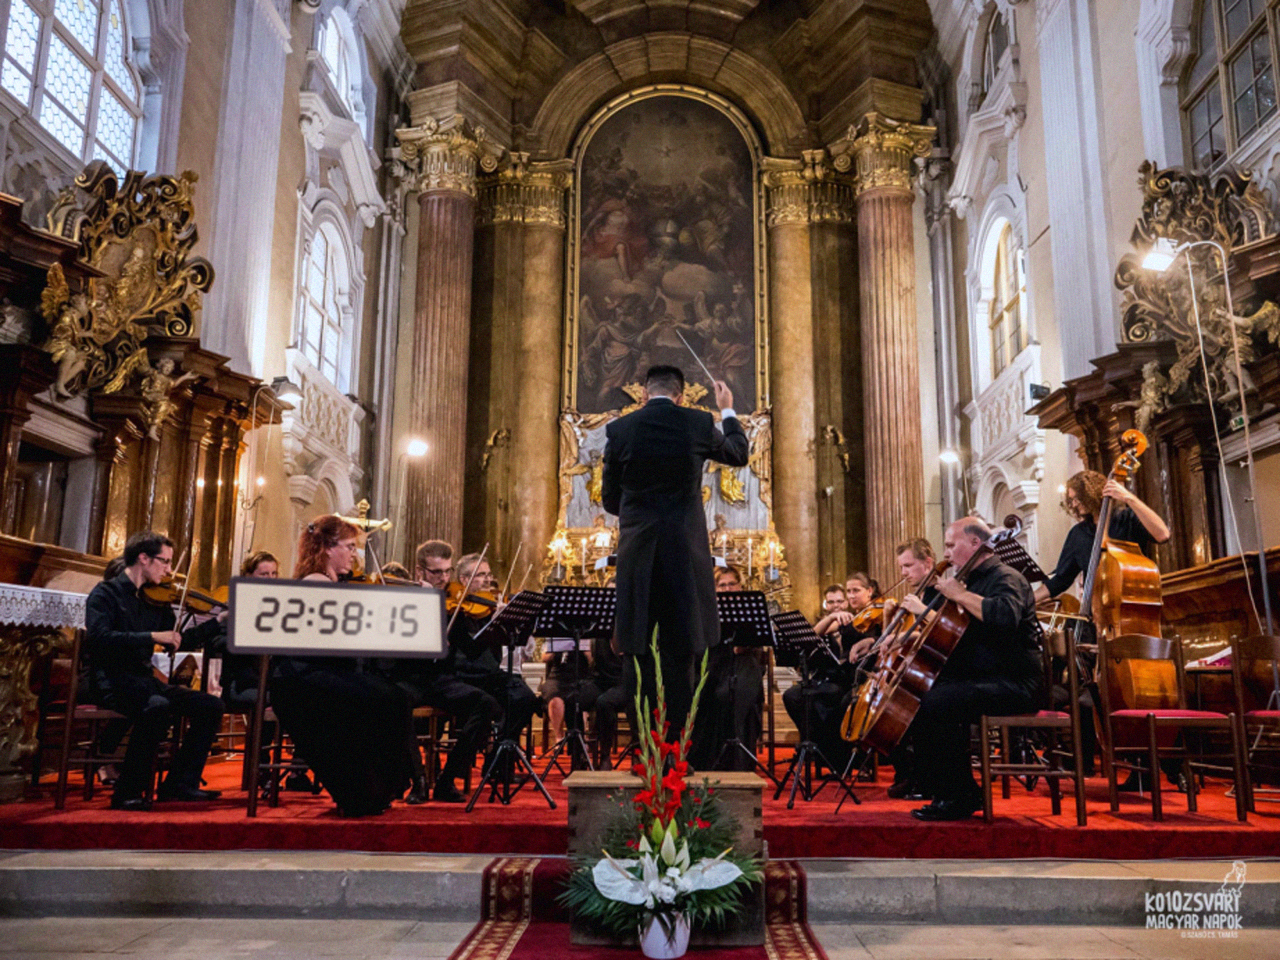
22:58:15
